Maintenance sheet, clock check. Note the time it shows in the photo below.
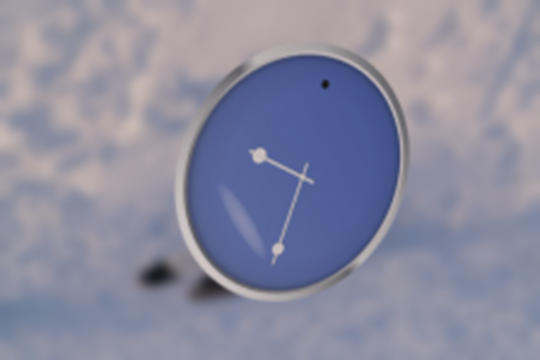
9:31
